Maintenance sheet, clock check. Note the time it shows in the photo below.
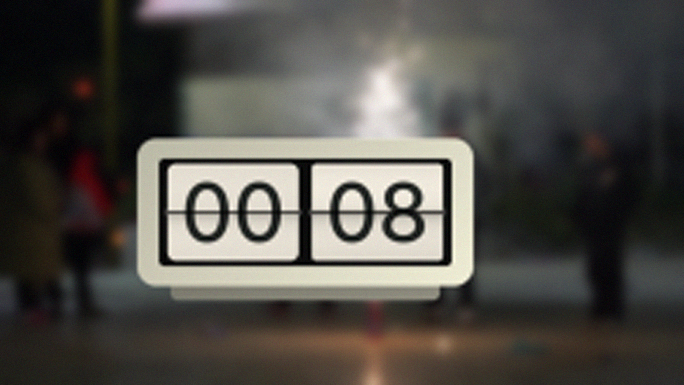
0:08
